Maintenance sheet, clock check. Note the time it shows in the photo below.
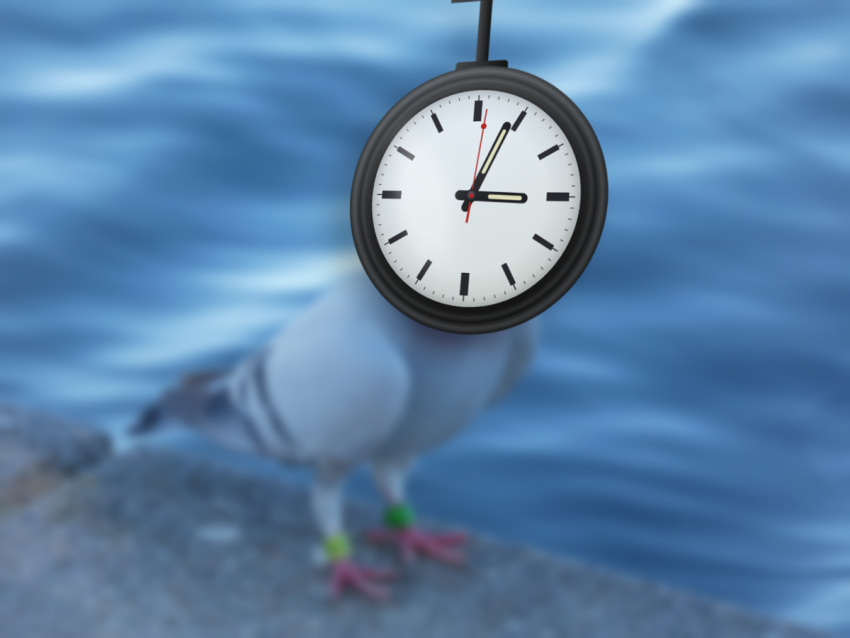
3:04:01
